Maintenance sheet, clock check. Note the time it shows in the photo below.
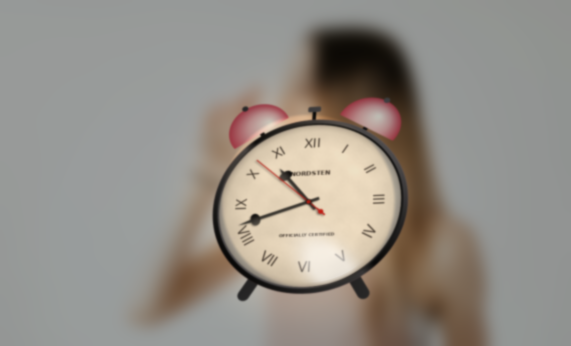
10:41:52
